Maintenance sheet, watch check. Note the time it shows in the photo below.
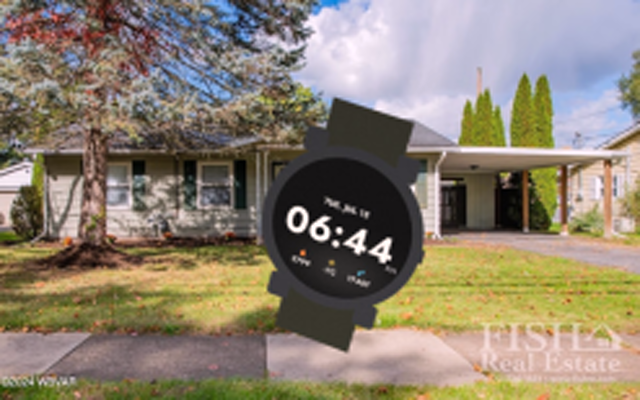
6:44
